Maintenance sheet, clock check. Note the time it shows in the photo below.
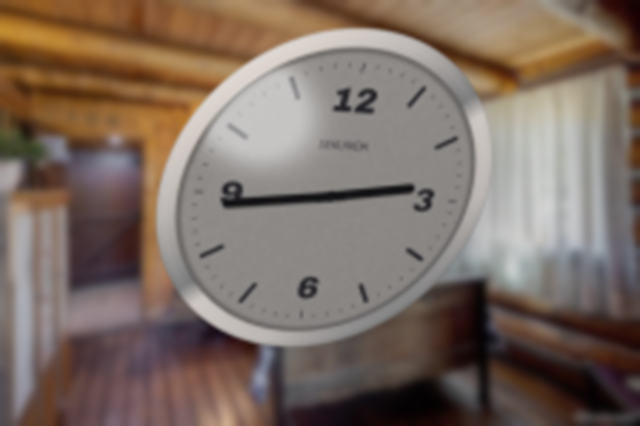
2:44
